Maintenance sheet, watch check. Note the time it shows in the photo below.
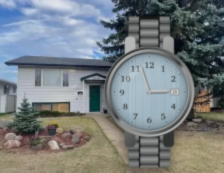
2:57
